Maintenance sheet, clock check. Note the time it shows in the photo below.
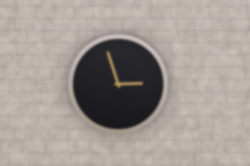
2:57
